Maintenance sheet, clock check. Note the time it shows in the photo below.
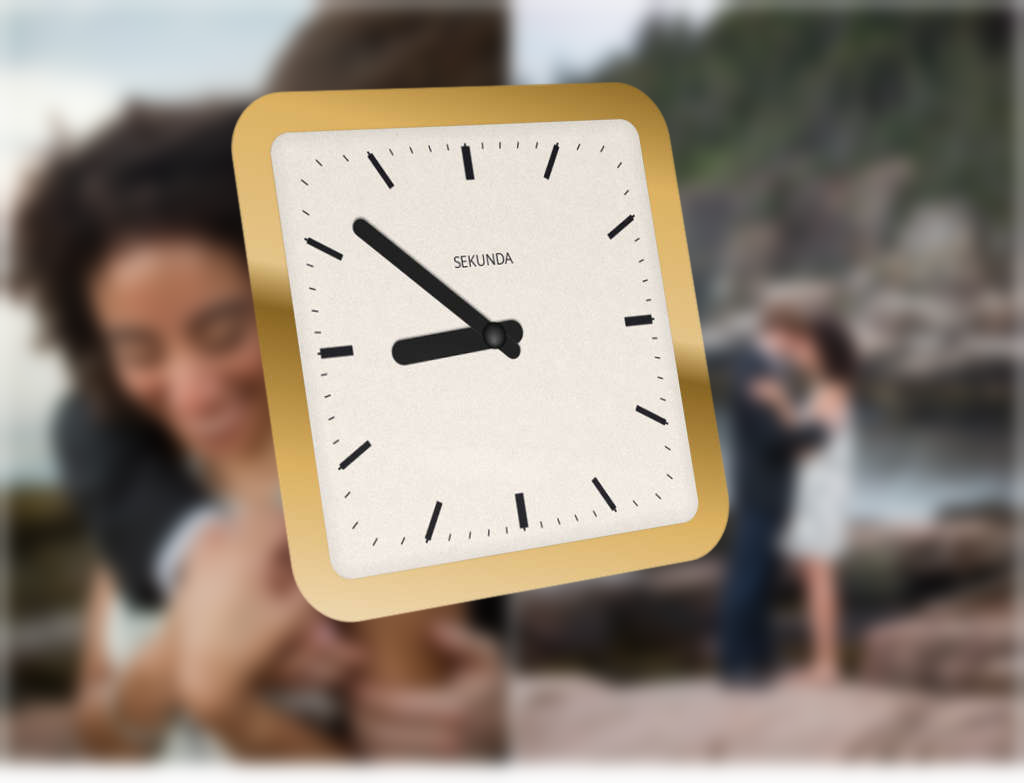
8:52
